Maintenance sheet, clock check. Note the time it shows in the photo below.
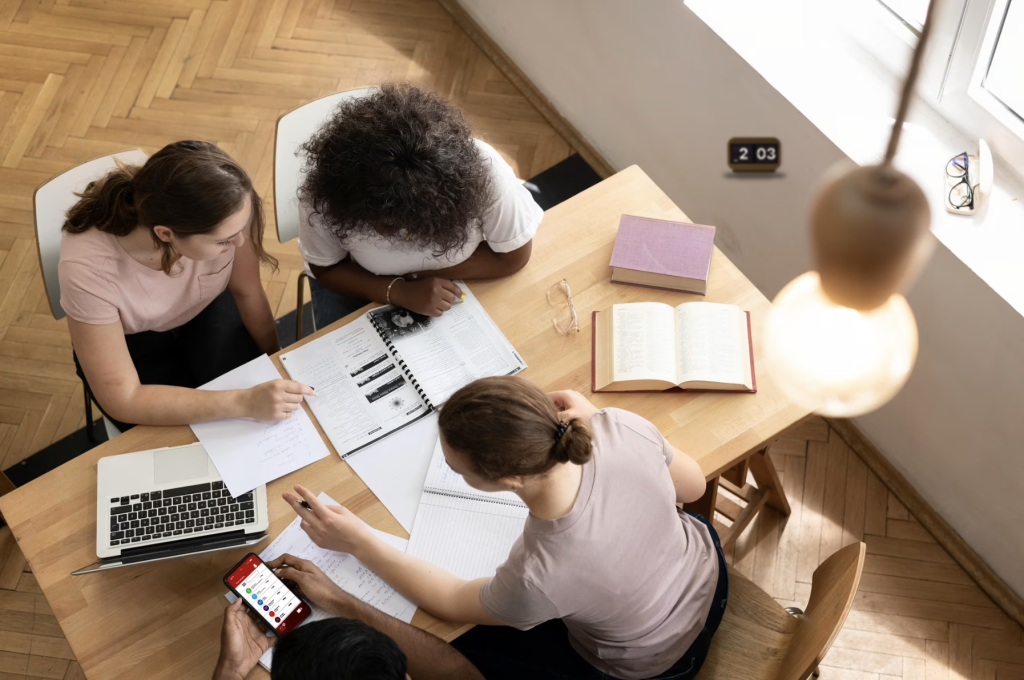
2:03
